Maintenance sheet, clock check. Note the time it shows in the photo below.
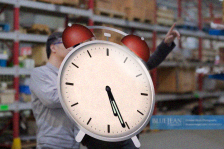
5:26
